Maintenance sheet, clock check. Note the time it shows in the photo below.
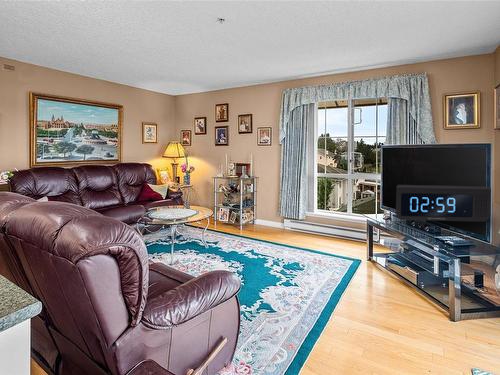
2:59
